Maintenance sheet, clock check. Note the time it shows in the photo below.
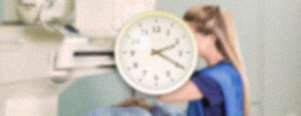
2:20
